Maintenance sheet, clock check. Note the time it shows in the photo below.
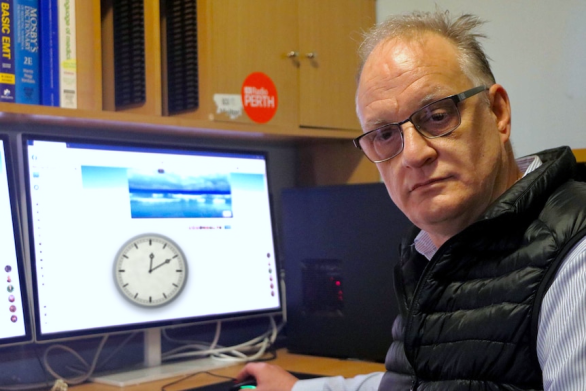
12:10
